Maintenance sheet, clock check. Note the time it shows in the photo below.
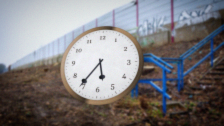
5:36
